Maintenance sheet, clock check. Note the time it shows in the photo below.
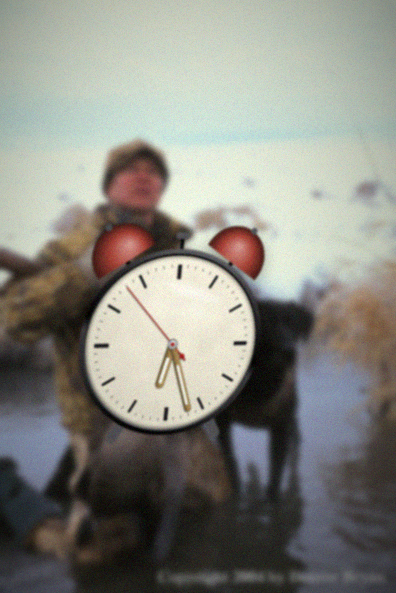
6:26:53
